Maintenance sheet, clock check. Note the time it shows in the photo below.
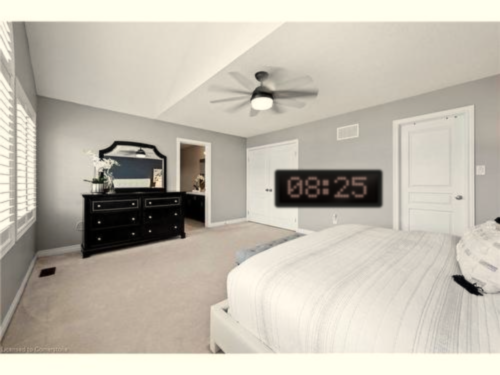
8:25
